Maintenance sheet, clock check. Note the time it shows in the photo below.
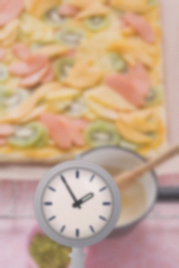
1:55
